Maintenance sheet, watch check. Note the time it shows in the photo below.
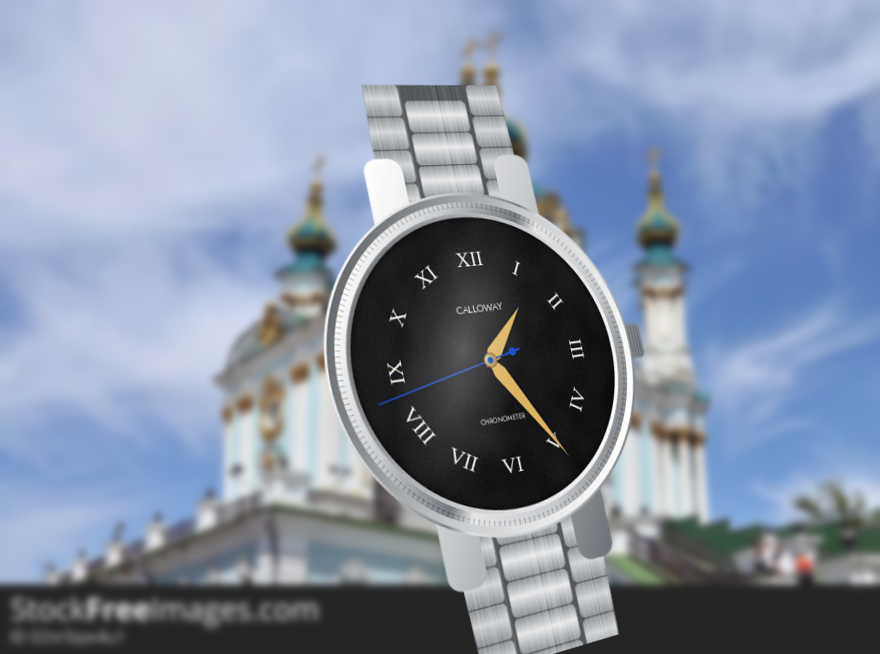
1:24:43
